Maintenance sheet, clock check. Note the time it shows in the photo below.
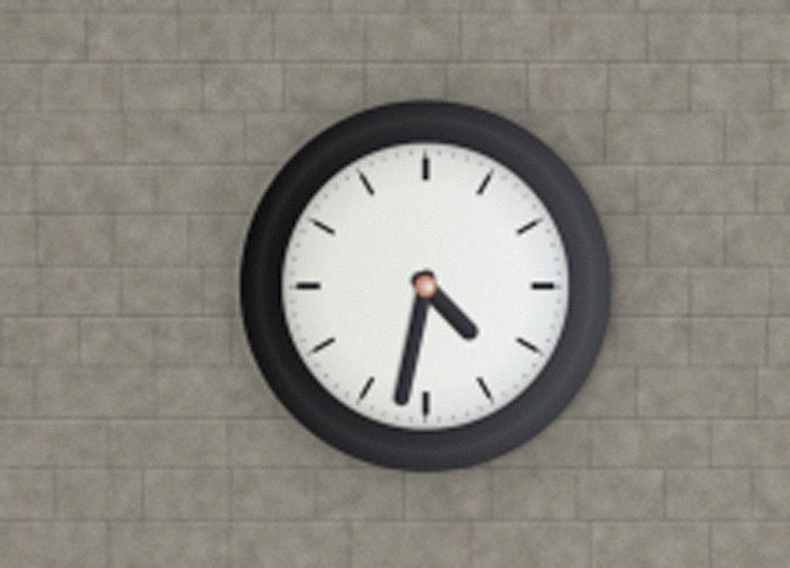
4:32
